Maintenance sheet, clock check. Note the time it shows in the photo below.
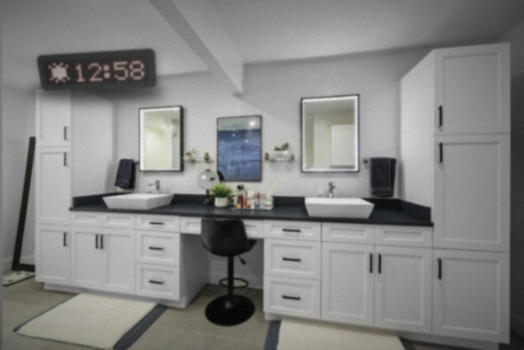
12:58
